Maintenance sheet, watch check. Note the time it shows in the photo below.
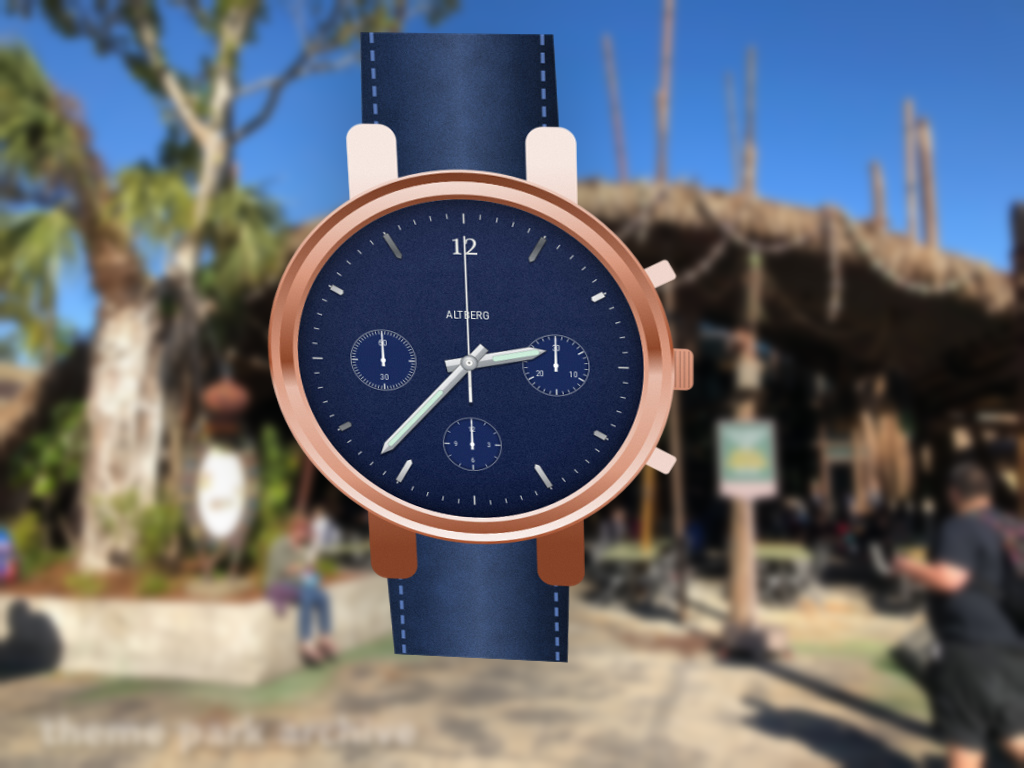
2:37
